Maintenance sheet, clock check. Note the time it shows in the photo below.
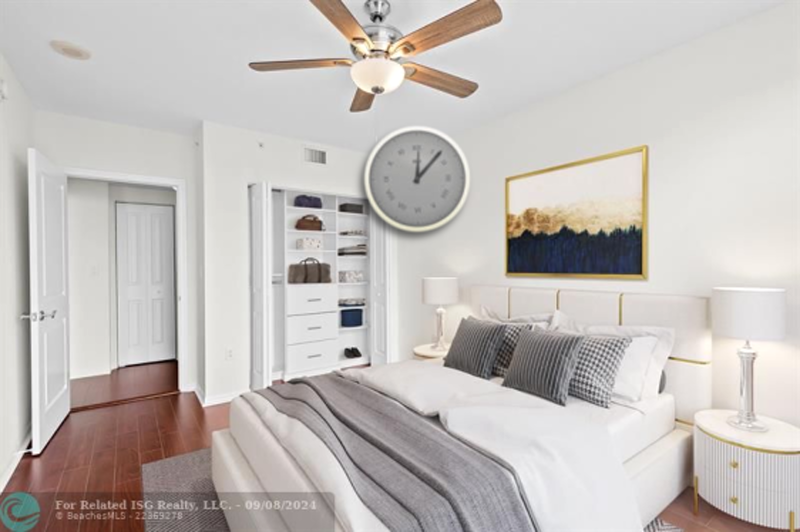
12:07
